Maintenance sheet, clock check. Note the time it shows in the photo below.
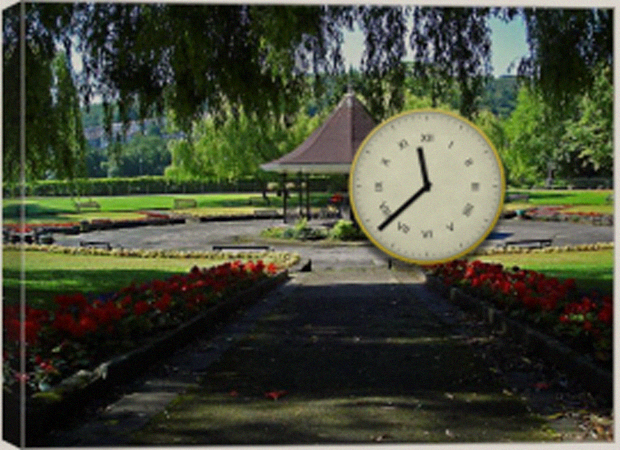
11:38
